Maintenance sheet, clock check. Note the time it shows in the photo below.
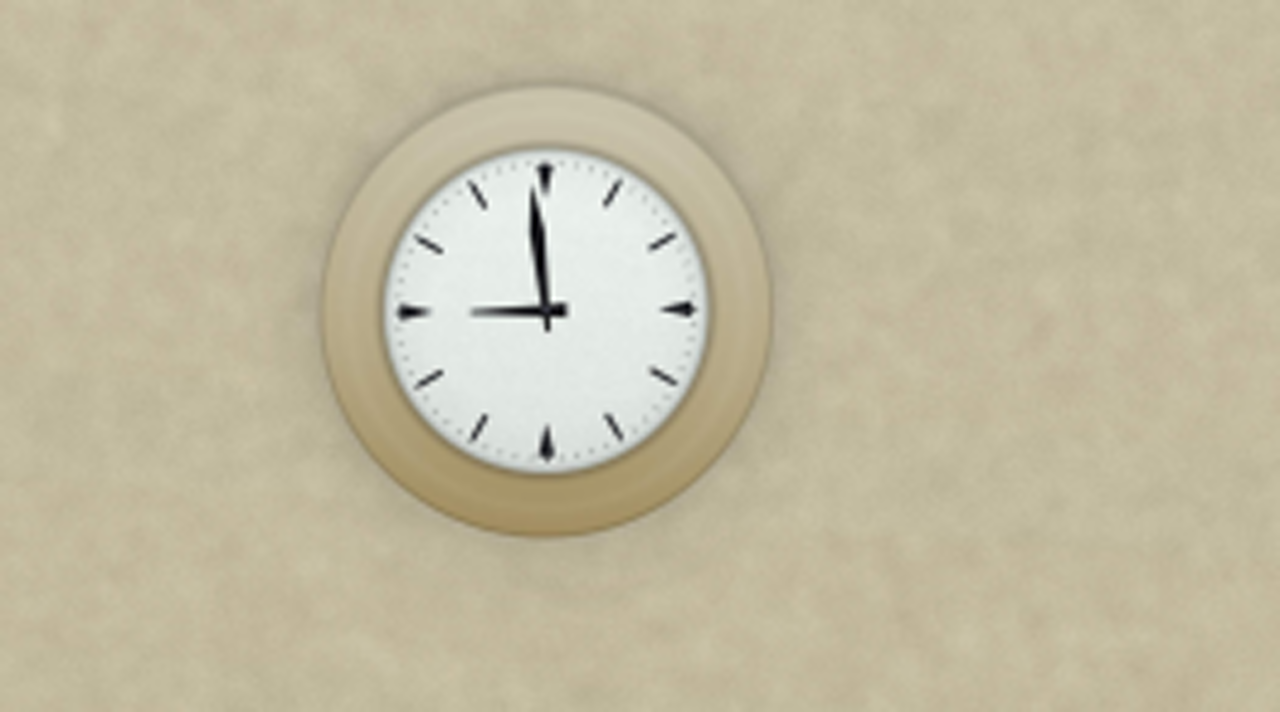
8:59
